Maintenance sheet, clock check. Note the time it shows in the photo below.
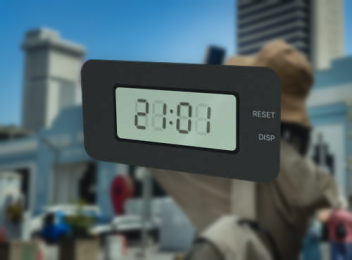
21:01
